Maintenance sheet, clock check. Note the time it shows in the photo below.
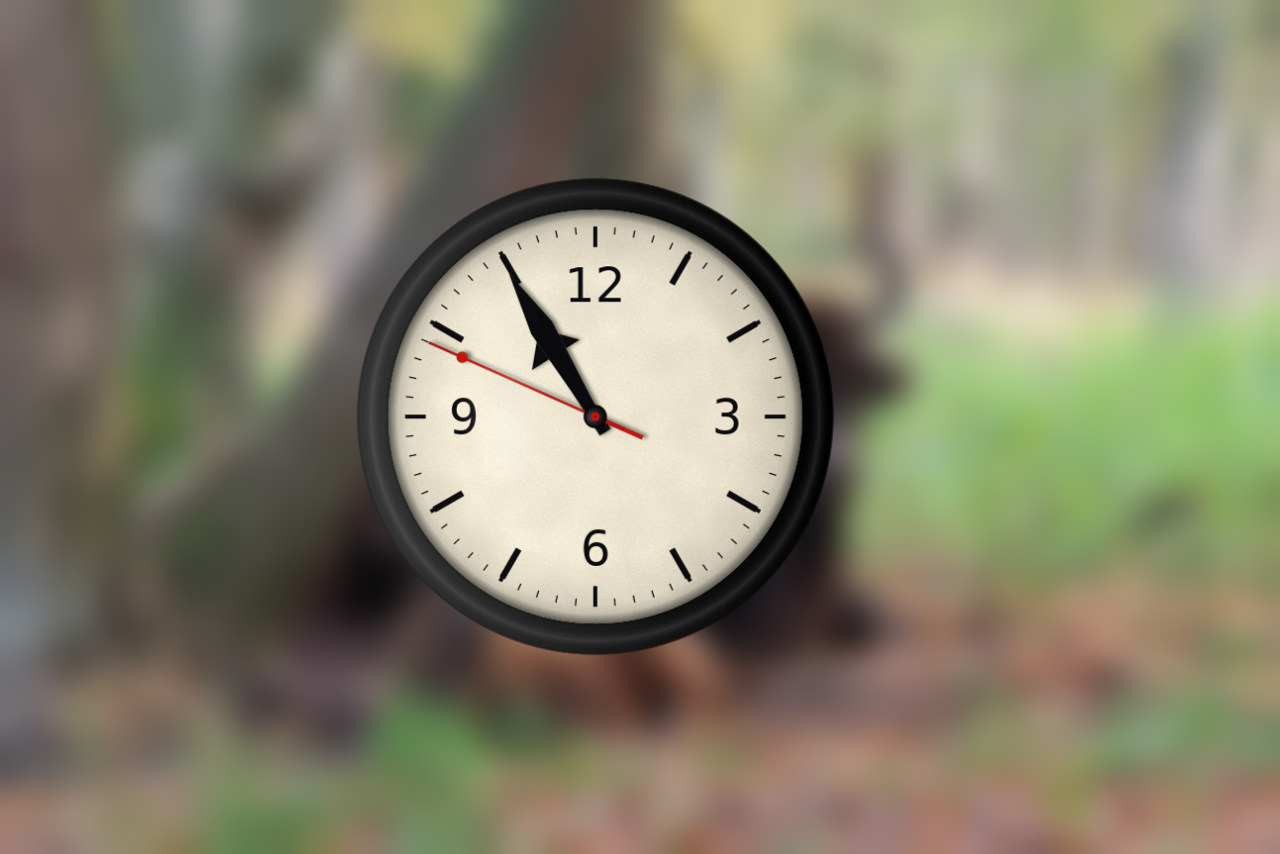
10:54:49
